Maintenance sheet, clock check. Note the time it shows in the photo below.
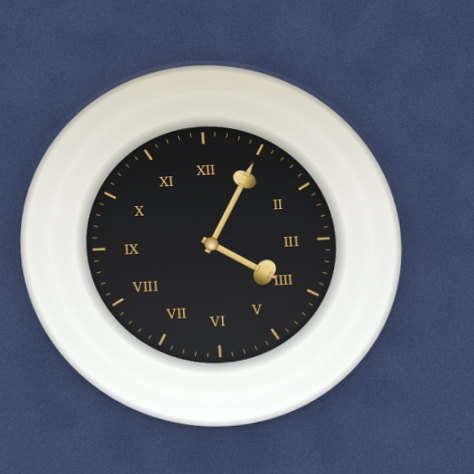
4:05
